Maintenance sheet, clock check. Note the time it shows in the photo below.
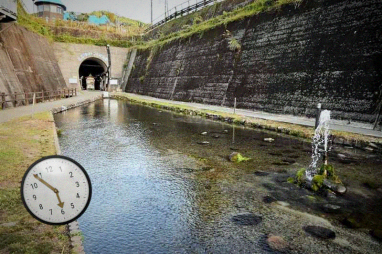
5:54
